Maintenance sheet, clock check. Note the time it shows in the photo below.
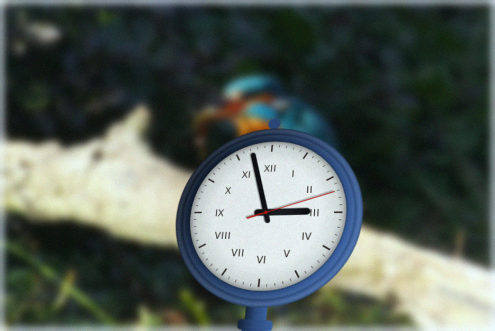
2:57:12
